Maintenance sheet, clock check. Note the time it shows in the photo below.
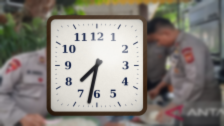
7:32
